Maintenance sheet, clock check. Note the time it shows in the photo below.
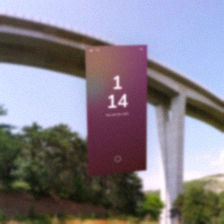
1:14
